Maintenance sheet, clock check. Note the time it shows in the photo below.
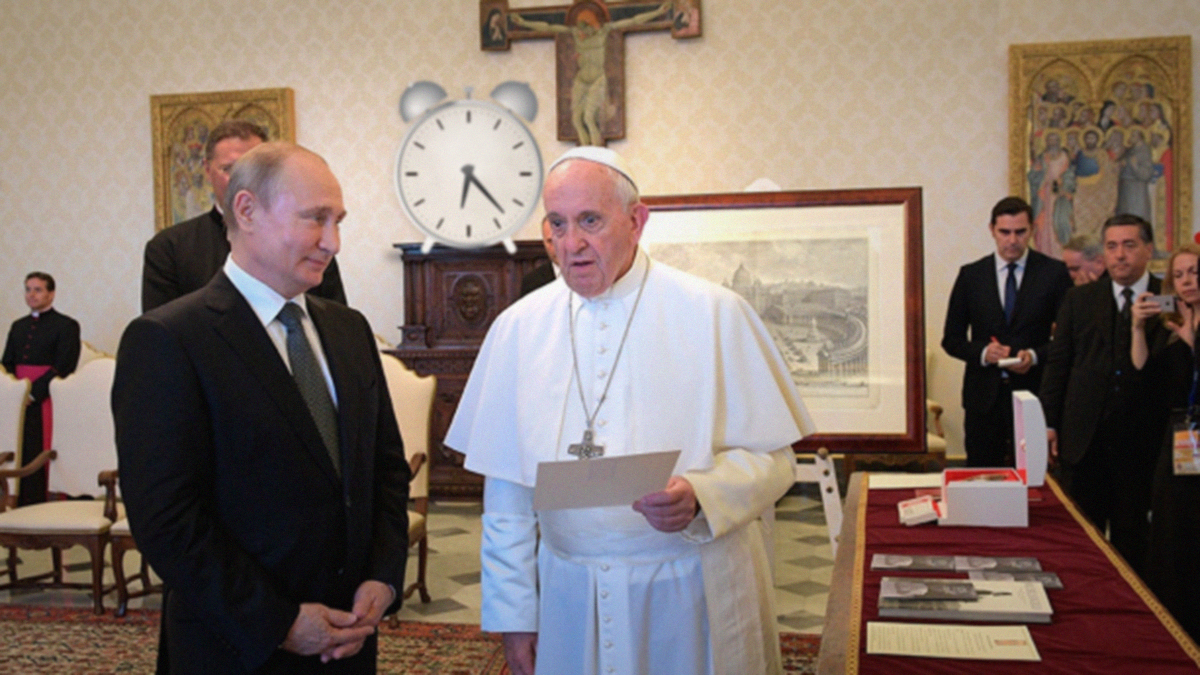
6:23
